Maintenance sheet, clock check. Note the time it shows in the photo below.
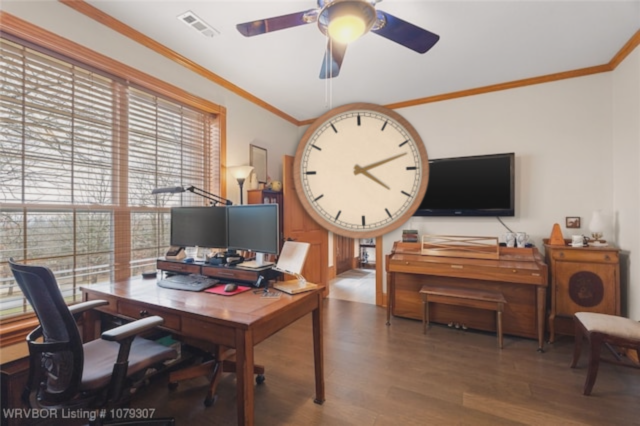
4:12
